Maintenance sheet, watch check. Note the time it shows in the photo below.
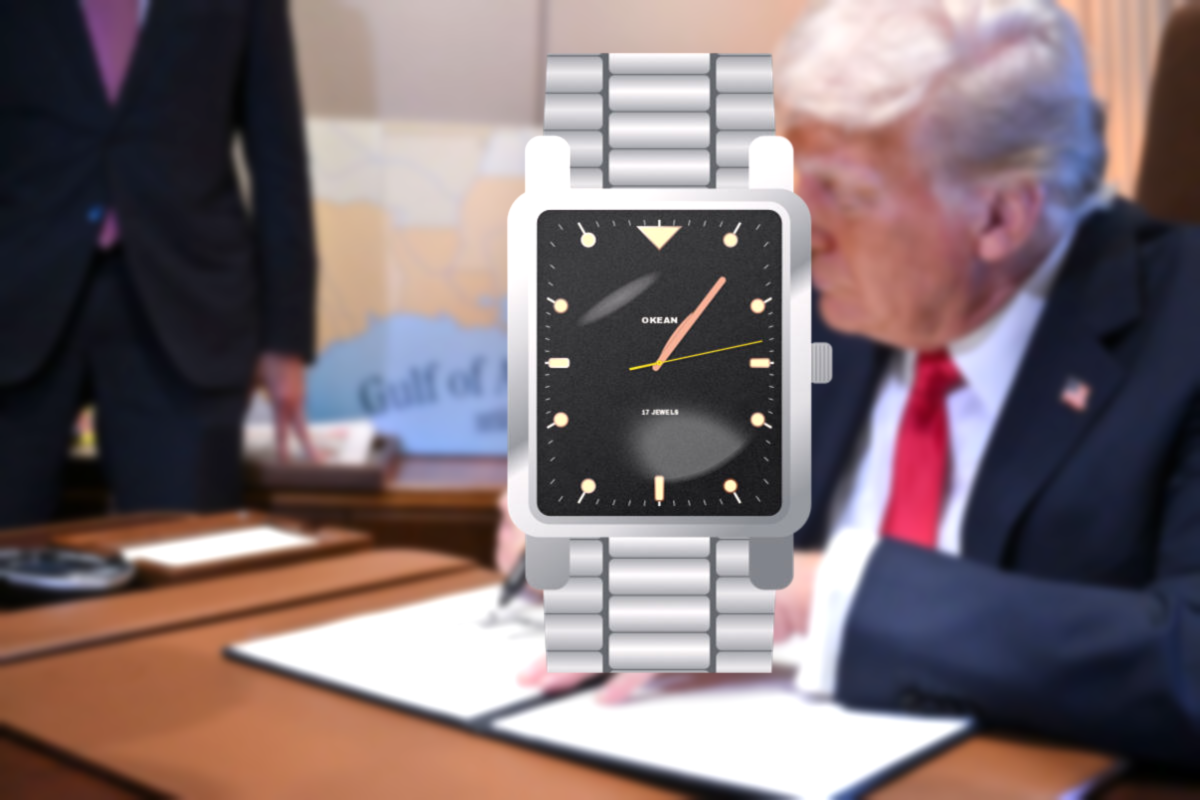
1:06:13
